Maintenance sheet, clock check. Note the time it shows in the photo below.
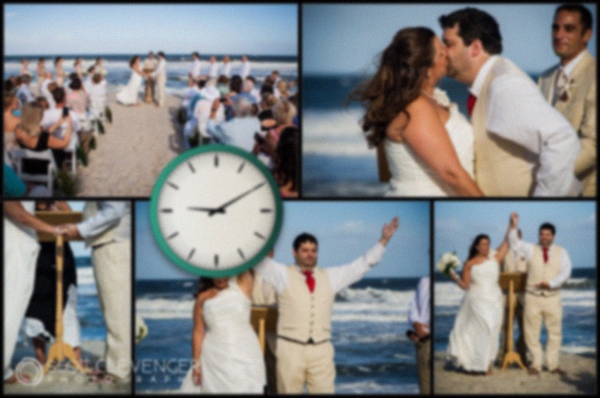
9:10
